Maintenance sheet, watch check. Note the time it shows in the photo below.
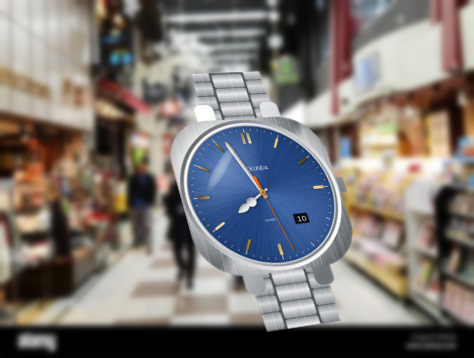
7:56:28
